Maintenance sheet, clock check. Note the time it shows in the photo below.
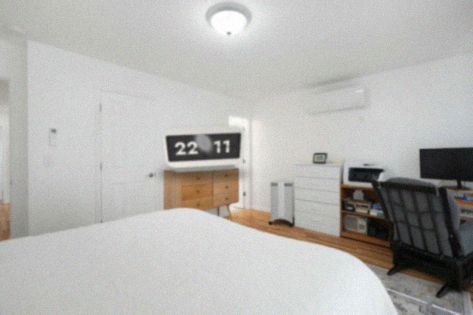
22:11
